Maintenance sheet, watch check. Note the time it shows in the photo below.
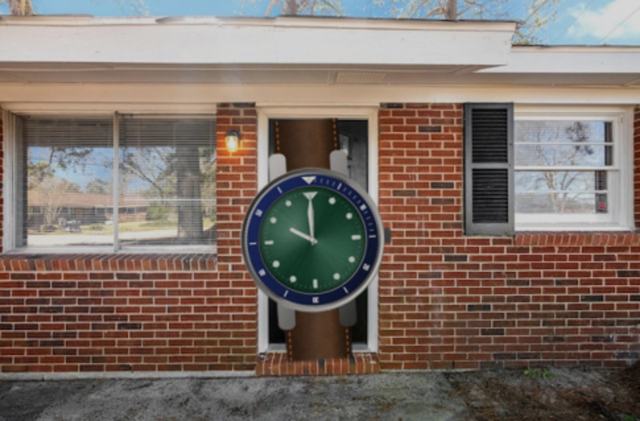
10:00
